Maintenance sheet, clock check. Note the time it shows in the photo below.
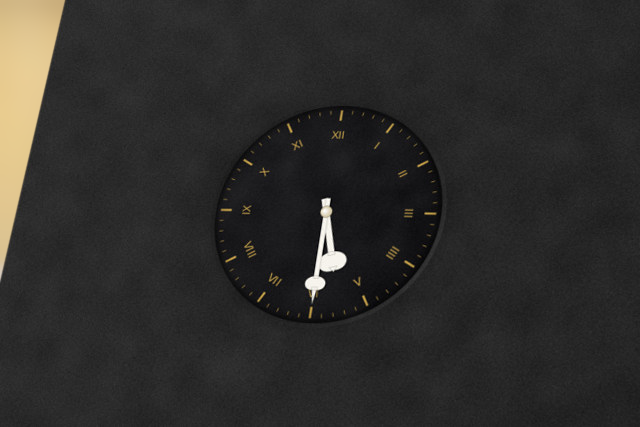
5:30
